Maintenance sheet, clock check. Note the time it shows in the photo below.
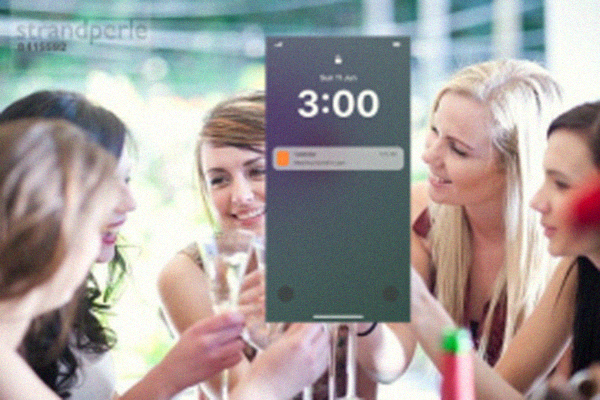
3:00
